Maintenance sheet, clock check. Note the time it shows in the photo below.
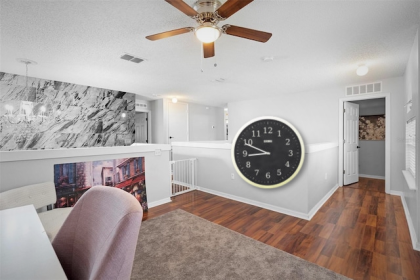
8:49
